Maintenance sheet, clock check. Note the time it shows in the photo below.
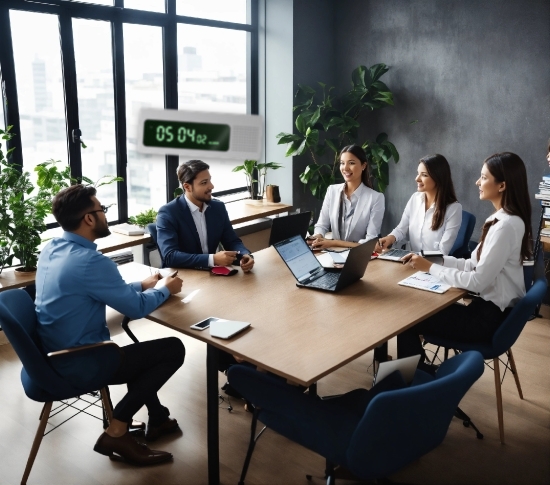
5:04
